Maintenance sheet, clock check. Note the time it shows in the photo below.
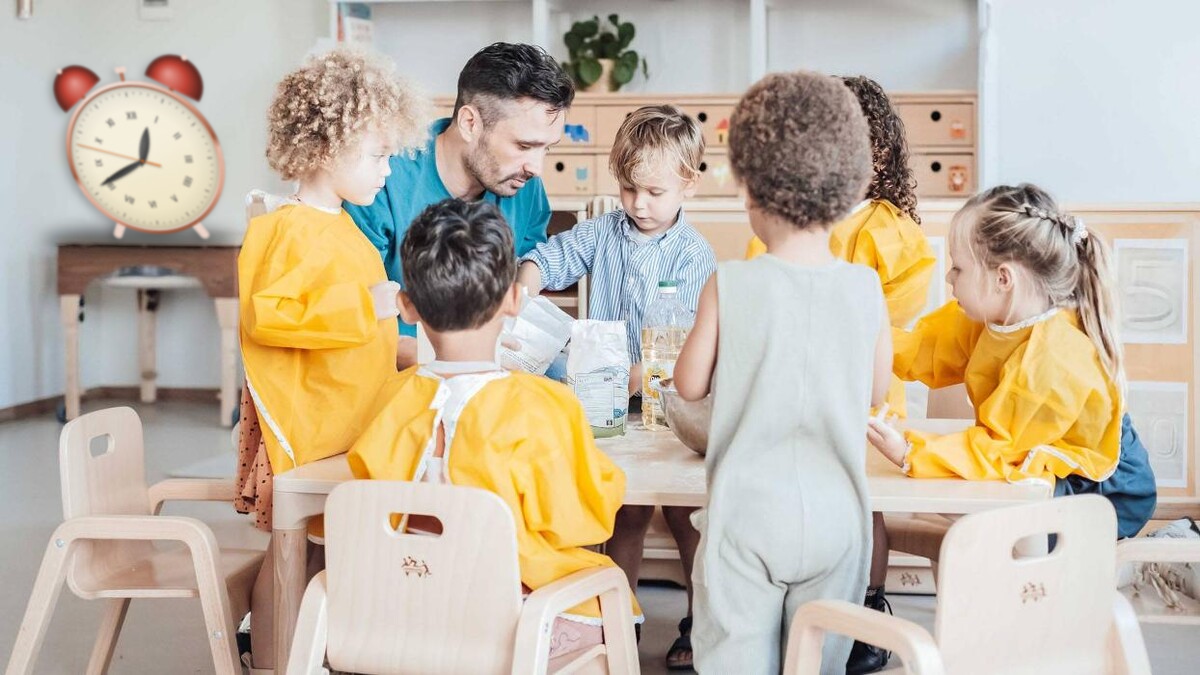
12:40:48
